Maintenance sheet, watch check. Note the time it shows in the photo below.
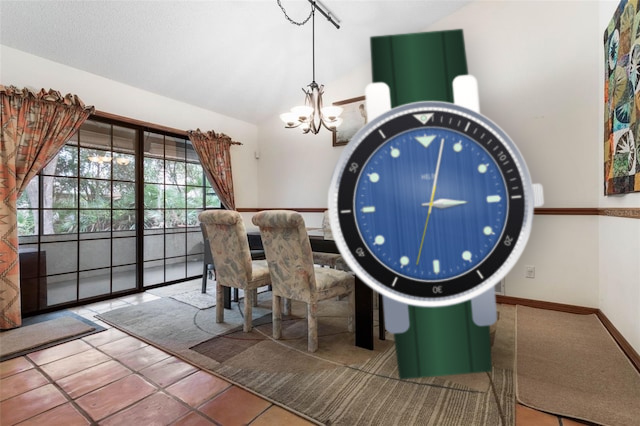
3:02:33
